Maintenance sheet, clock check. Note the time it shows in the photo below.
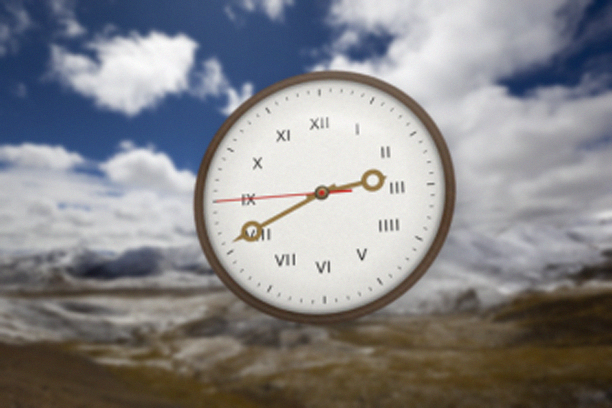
2:40:45
